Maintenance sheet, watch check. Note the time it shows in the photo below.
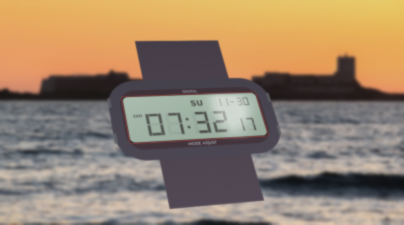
7:32:17
